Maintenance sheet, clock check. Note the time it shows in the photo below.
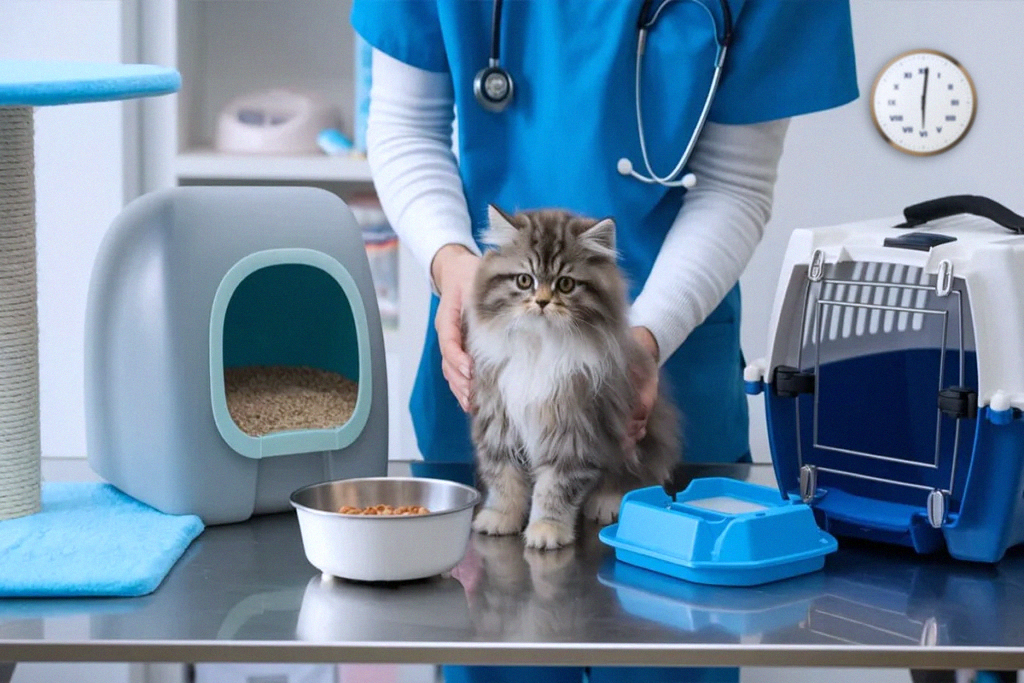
6:01
